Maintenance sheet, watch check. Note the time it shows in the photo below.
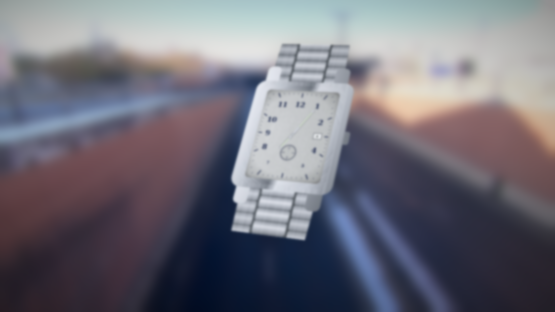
7:05
